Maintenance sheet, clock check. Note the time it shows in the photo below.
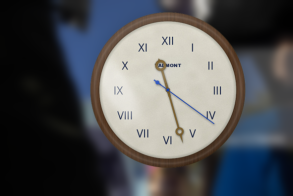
11:27:21
